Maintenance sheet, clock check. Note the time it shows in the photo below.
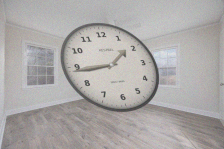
1:44
